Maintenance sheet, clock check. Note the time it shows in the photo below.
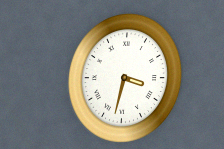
3:32
